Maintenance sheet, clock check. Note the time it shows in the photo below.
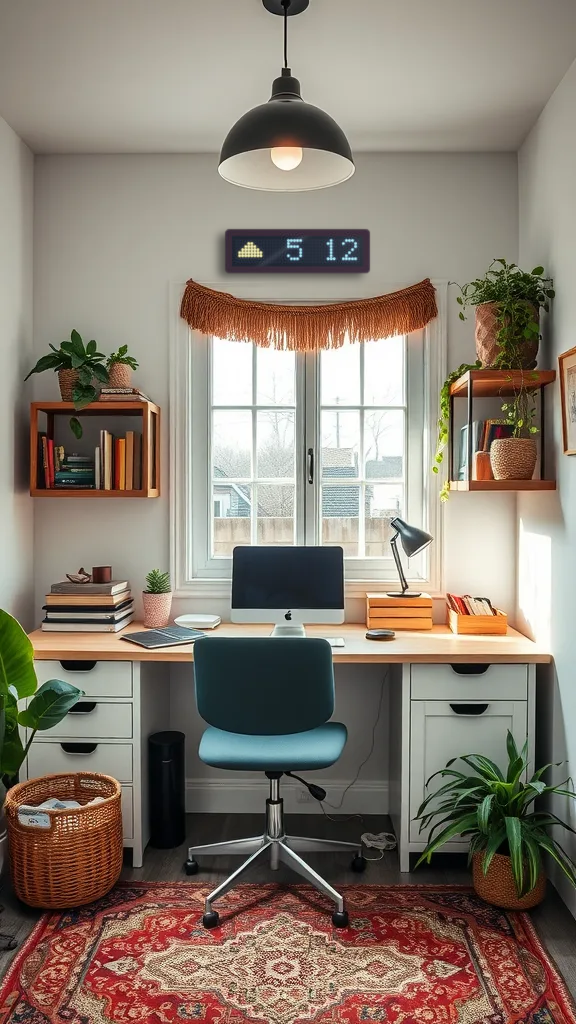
5:12
